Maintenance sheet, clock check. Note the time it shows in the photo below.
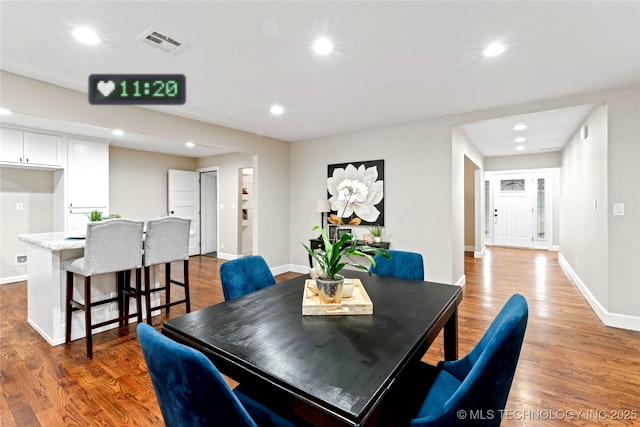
11:20
